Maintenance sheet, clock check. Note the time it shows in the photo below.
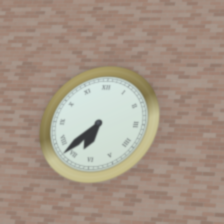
6:37
